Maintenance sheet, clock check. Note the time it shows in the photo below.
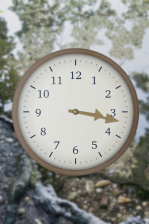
3:17
